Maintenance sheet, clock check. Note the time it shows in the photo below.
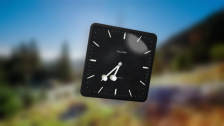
6:37
